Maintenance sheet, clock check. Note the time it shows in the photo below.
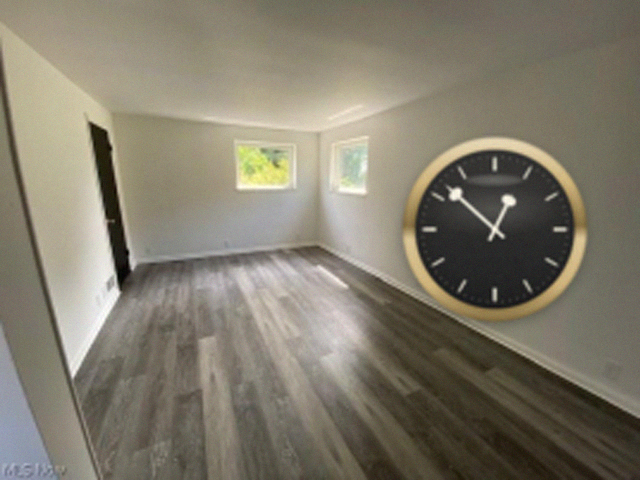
12:52
